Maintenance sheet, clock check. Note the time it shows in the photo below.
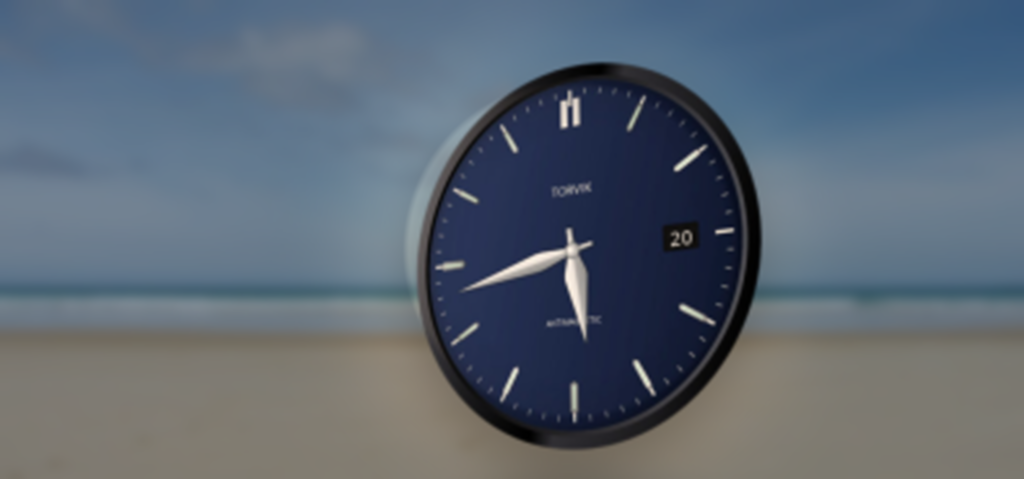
5:43
